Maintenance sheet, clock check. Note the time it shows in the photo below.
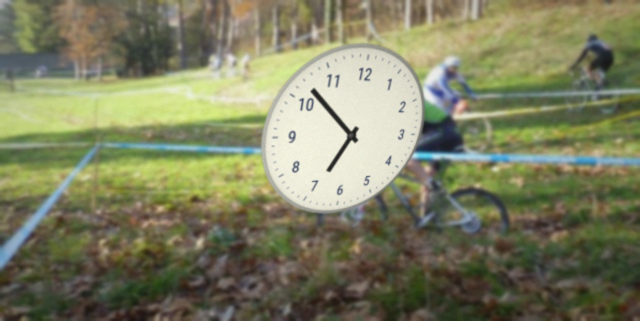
6:52
